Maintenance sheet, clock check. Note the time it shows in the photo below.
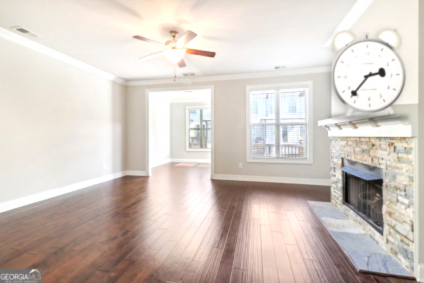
2:37
